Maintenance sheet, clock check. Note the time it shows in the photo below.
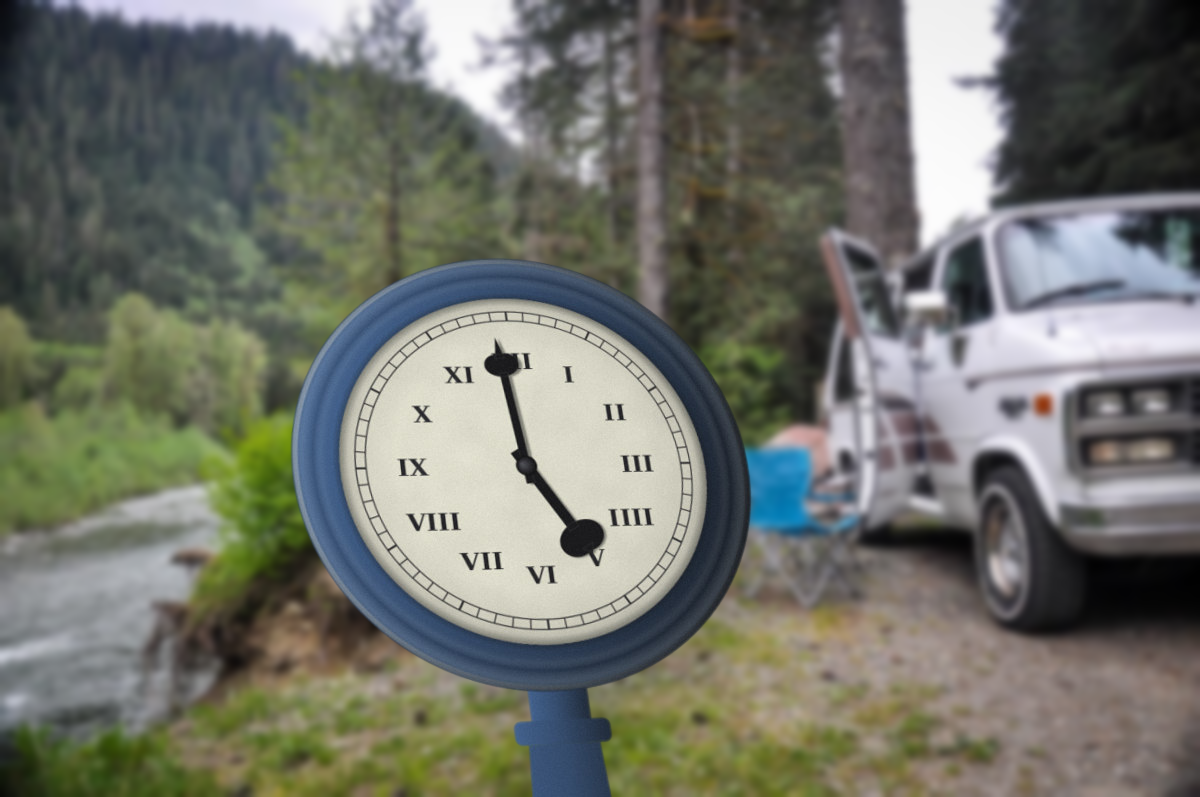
4:59
